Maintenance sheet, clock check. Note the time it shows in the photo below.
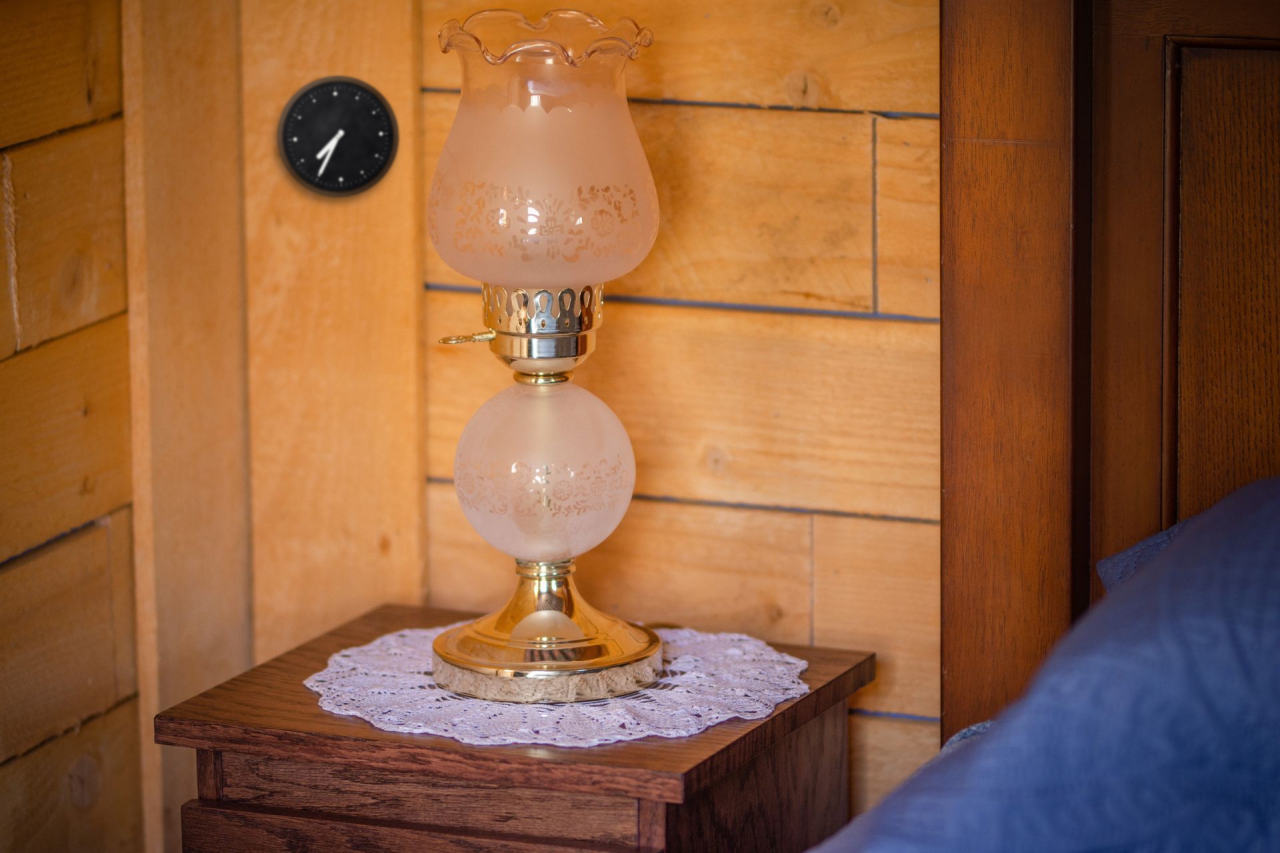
7:35
